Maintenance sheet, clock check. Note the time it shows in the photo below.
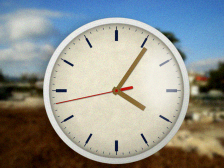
4:05:43
